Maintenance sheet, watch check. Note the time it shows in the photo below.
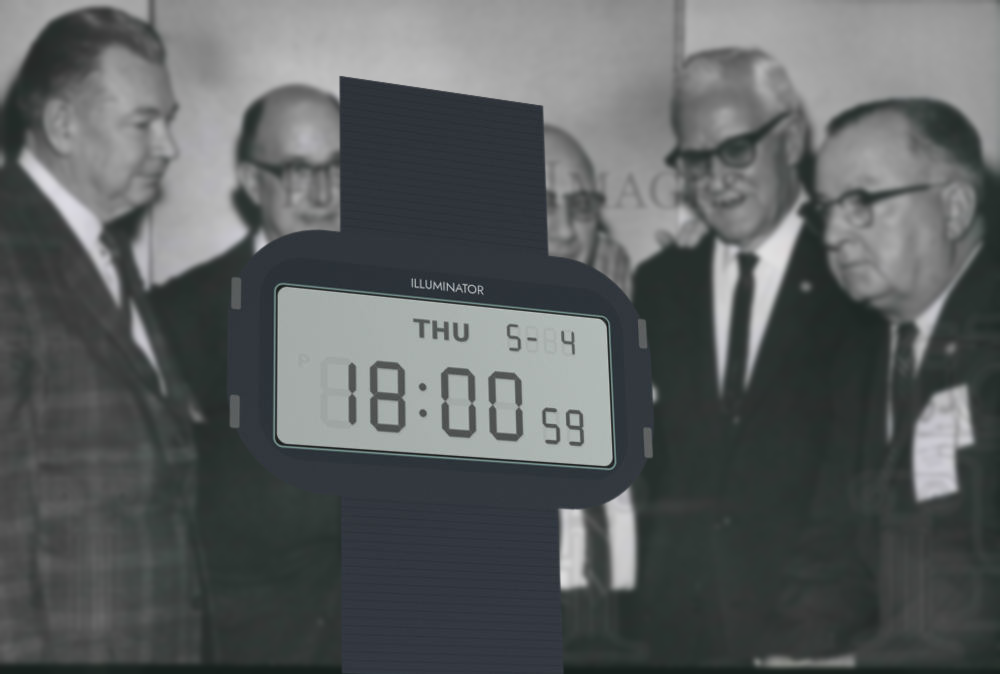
18:00:59
